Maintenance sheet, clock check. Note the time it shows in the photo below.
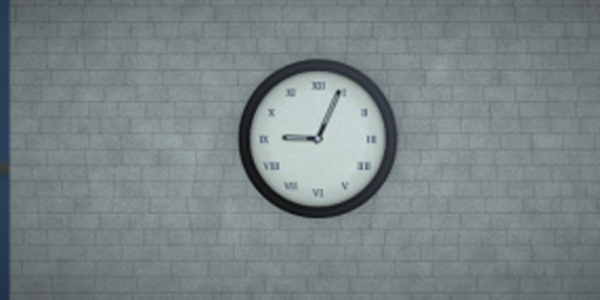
9:04
